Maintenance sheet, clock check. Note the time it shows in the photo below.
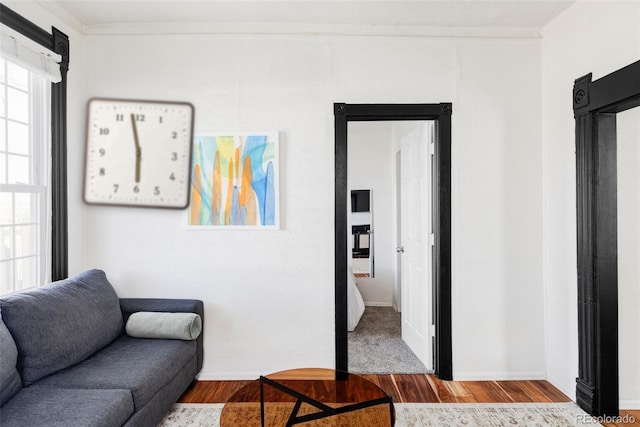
5:58
